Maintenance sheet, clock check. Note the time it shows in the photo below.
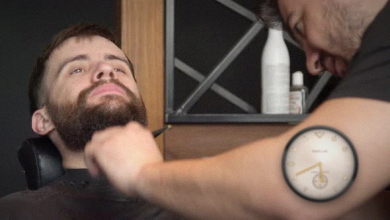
5:41
